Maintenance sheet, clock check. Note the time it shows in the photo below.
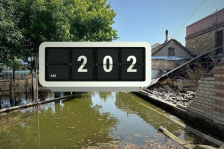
2:02
